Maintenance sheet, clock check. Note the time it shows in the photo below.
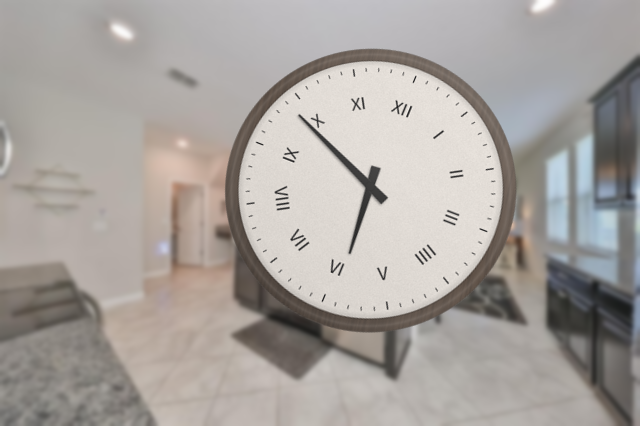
5:49
